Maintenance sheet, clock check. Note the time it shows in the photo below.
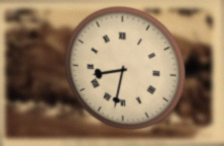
8:32
